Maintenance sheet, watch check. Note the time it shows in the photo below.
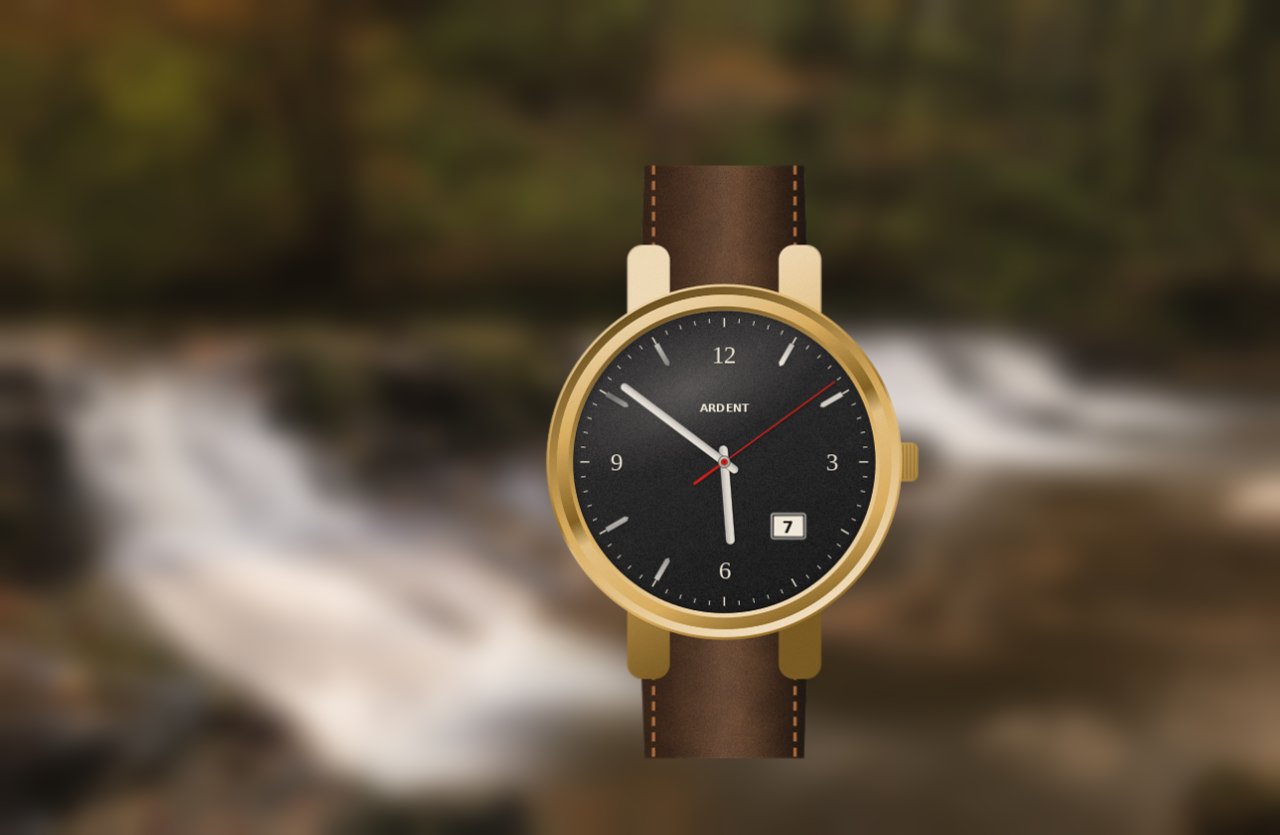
5:51:09
